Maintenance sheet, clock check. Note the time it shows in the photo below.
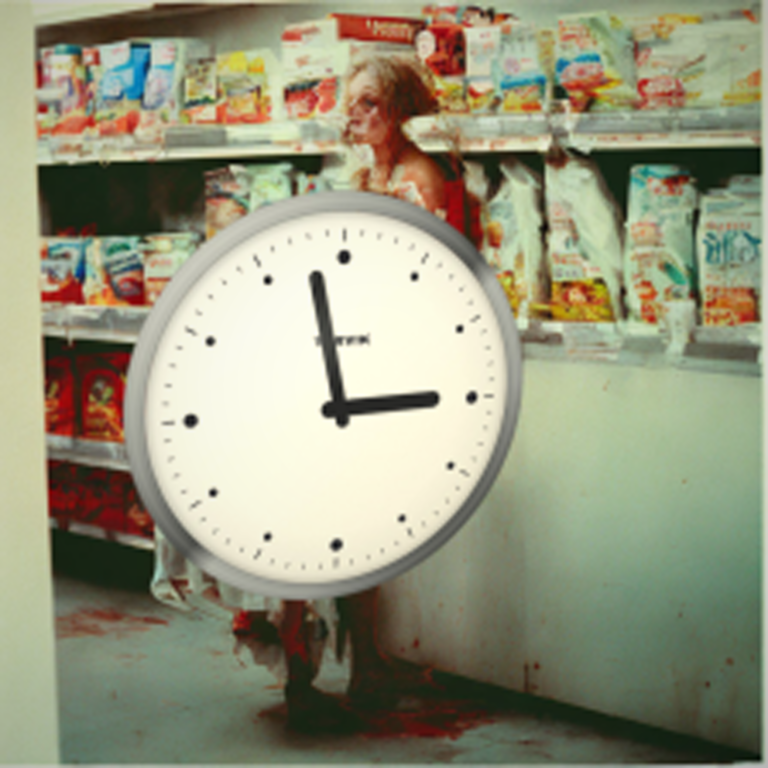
2:58
